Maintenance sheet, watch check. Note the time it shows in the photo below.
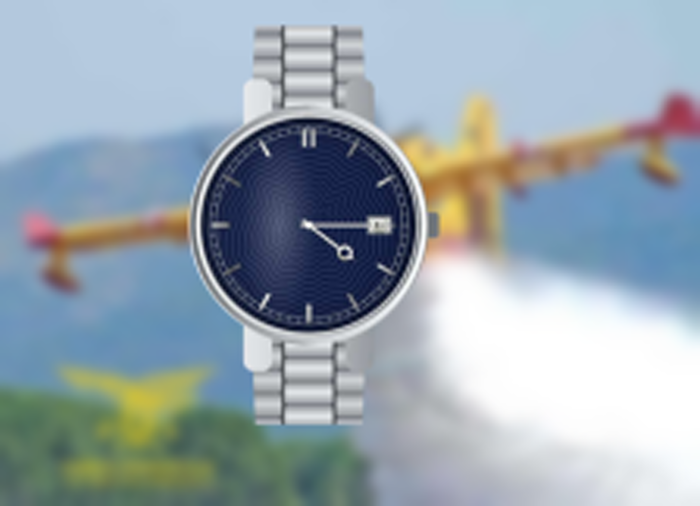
4:15
